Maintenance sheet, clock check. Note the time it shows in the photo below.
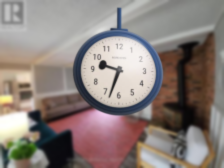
9:33
